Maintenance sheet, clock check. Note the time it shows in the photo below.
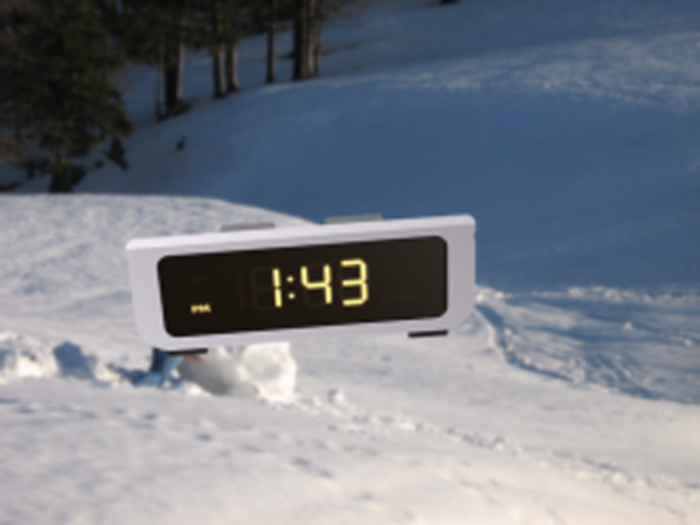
1:43
